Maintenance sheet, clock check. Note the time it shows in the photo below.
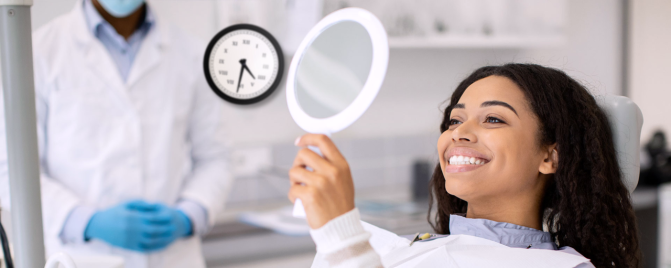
4:31
